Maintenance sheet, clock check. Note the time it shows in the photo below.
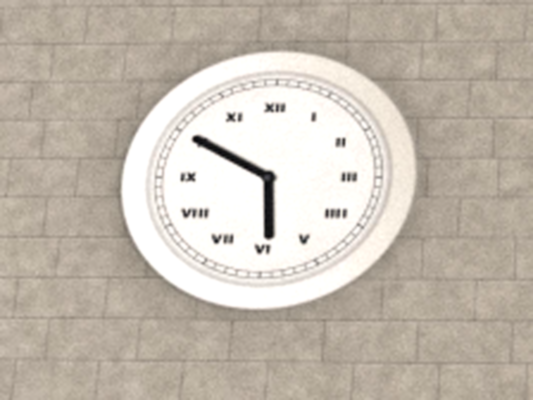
5:50
